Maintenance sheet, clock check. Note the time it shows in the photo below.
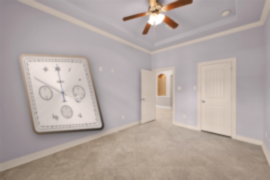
3:50
